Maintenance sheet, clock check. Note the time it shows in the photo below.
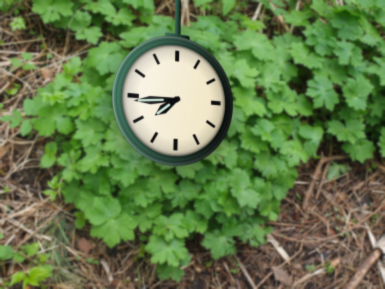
7:44
